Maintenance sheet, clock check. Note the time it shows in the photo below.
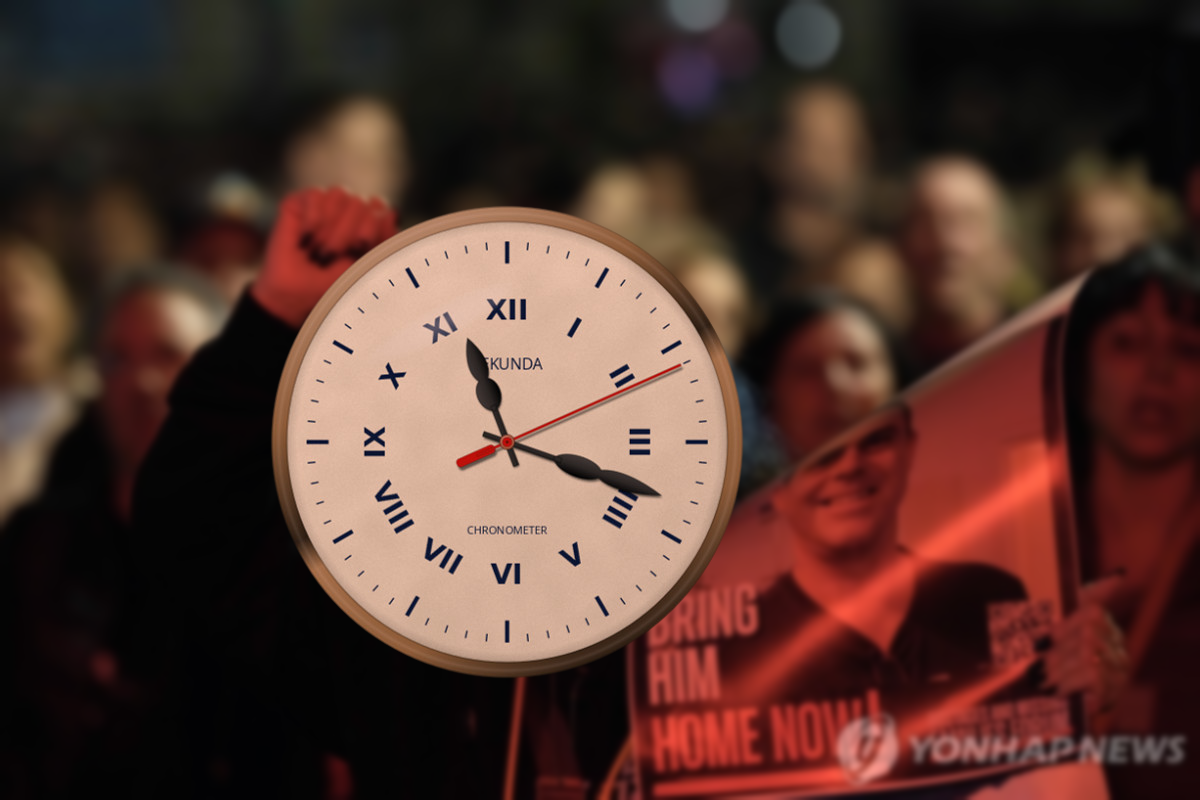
11:18:11
